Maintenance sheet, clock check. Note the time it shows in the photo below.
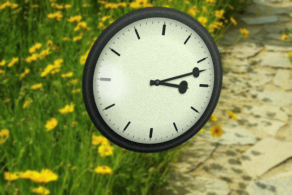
3:12
